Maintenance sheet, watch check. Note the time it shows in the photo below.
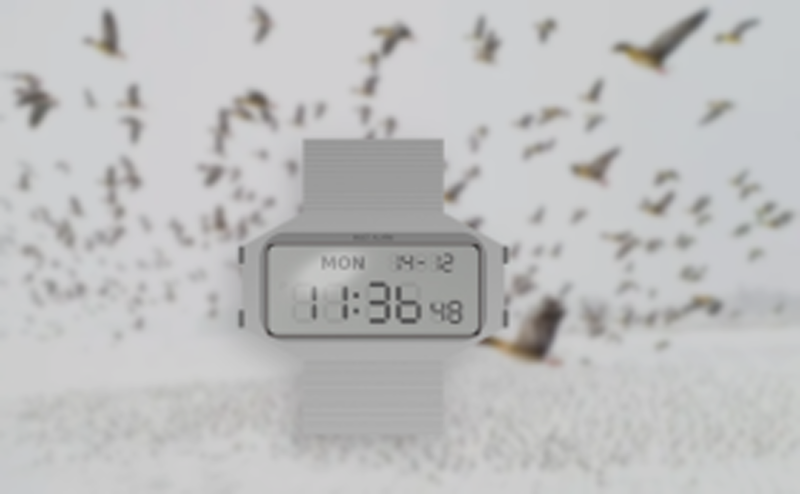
11:36:48
